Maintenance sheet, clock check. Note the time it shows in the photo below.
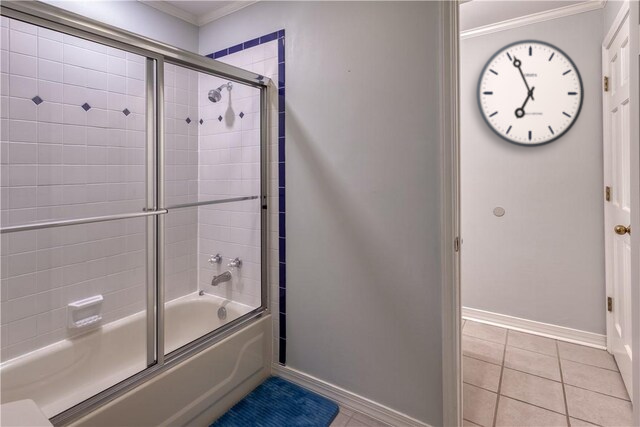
6:56
